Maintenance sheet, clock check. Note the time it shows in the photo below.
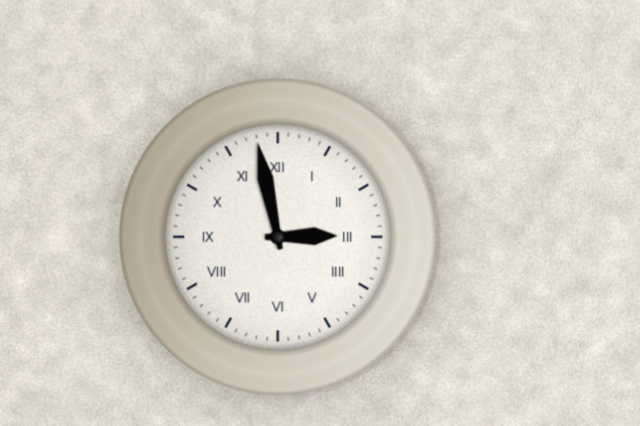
2:58
